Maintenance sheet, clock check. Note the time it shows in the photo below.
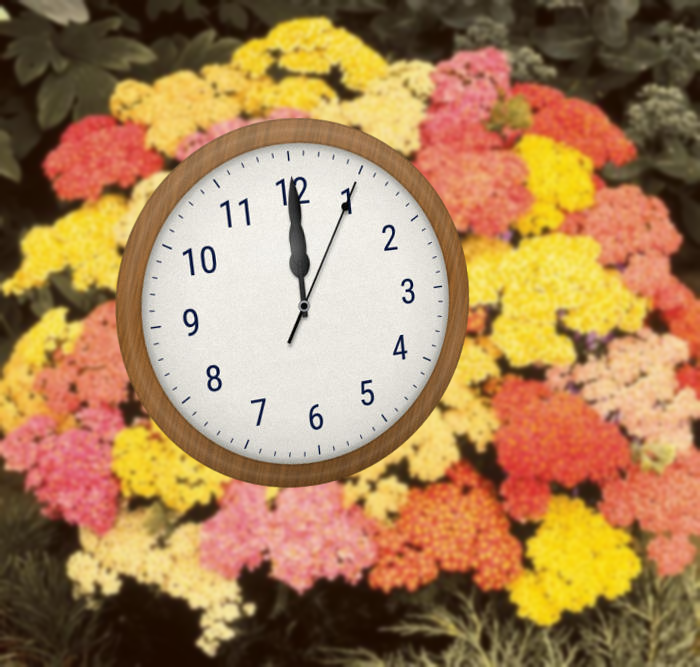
12:00:05
